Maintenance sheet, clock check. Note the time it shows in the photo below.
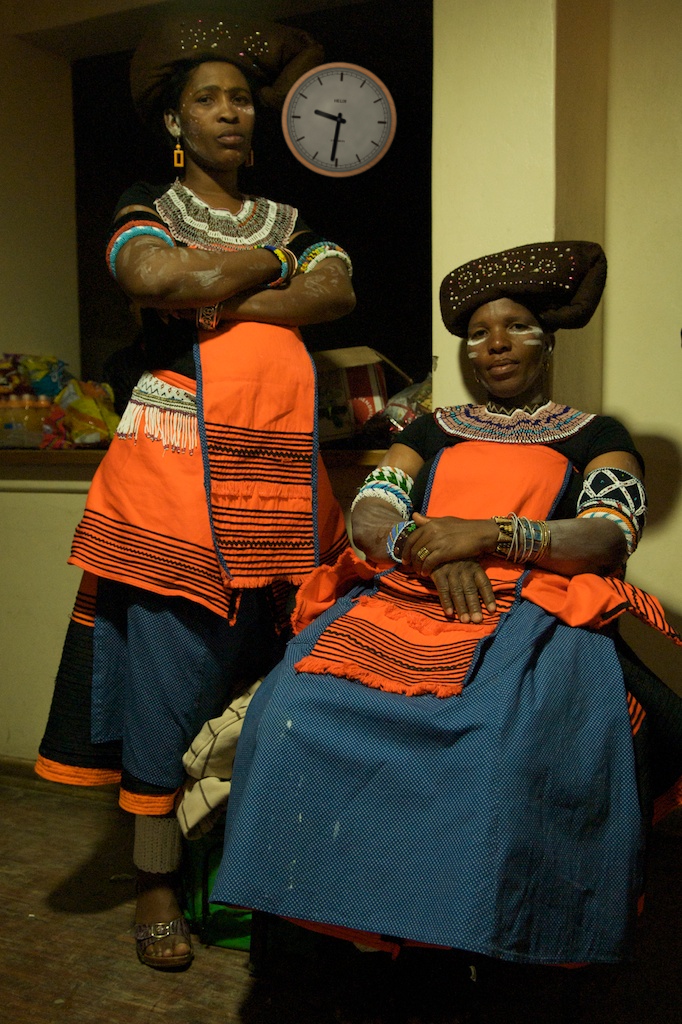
9:31
